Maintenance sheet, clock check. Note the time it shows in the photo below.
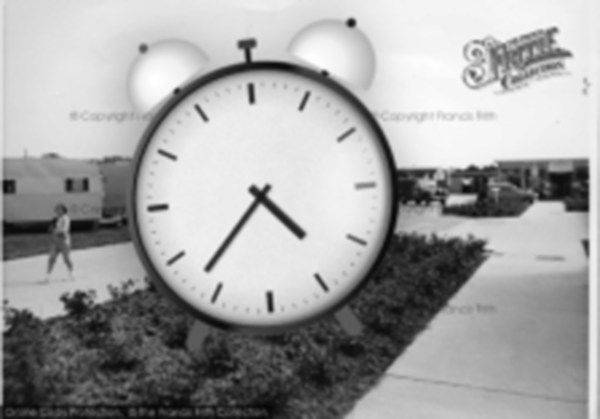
4:37
